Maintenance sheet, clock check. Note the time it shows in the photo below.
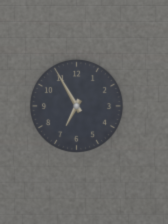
6:55
